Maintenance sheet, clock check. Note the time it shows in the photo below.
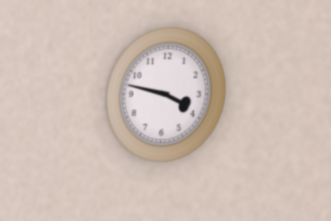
3:47
